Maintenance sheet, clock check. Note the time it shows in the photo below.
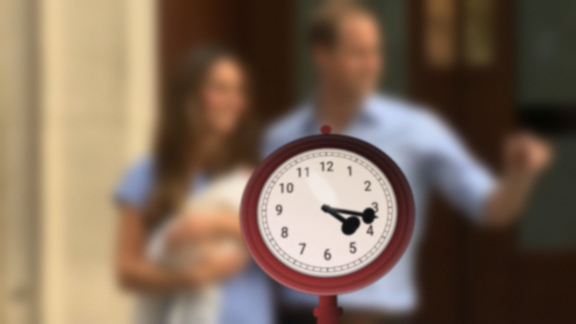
4:17
